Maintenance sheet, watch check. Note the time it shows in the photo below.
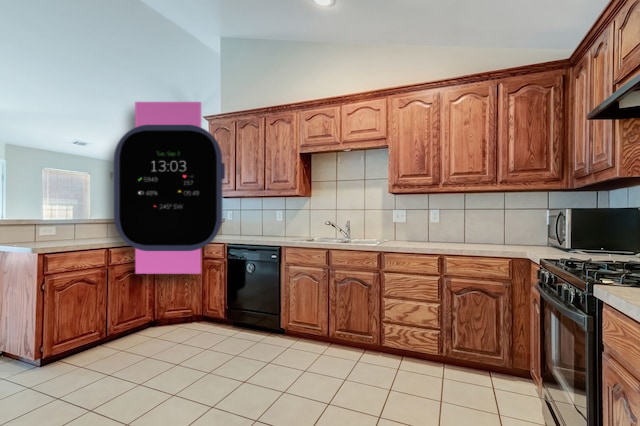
13:03
